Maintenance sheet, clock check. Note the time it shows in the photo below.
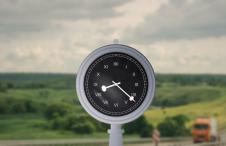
8:22
